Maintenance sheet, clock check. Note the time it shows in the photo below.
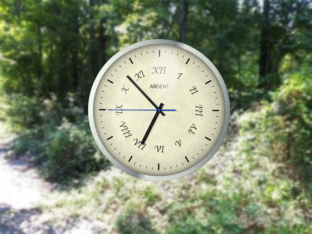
6:52:45
